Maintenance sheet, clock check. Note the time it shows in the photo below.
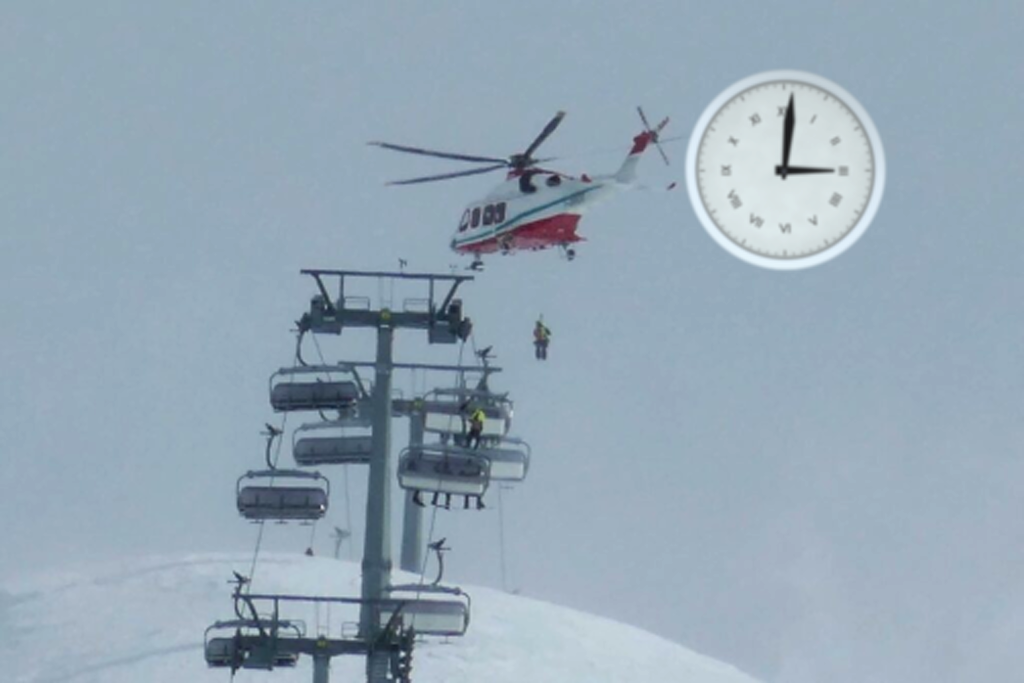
3:01
